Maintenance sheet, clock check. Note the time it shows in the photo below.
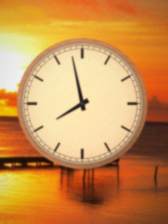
7:58
